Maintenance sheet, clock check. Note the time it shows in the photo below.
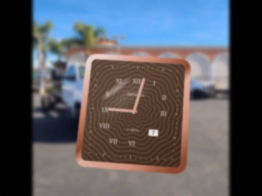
9:02
